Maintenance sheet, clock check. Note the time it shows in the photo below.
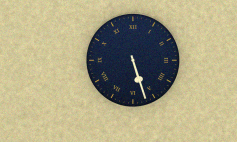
5:27
